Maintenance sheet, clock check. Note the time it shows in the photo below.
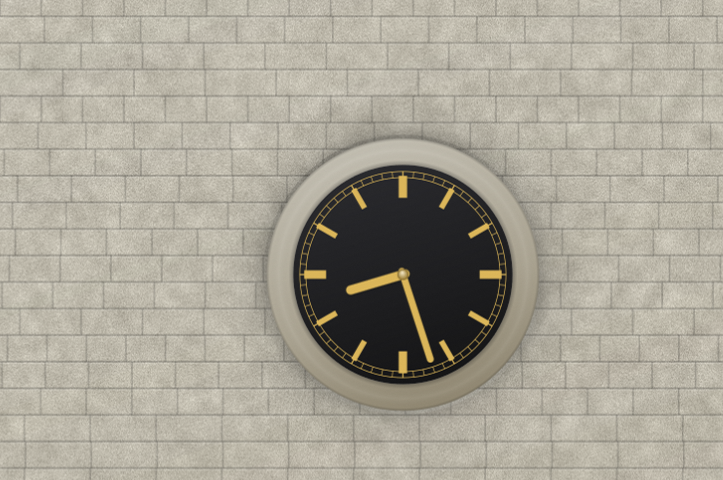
8:27
